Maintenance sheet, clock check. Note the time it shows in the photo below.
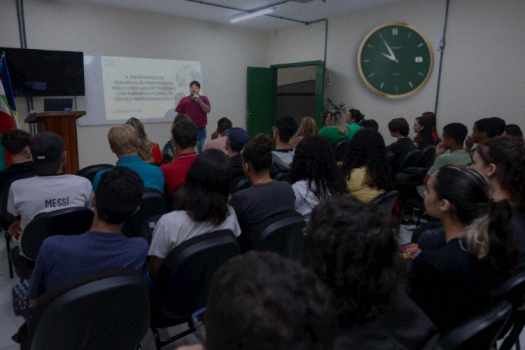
9:55
